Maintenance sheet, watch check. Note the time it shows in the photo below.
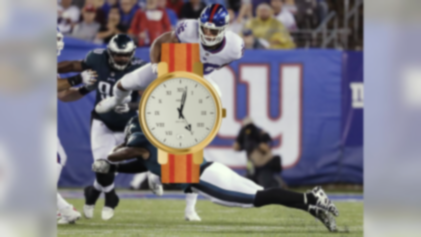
5:02
